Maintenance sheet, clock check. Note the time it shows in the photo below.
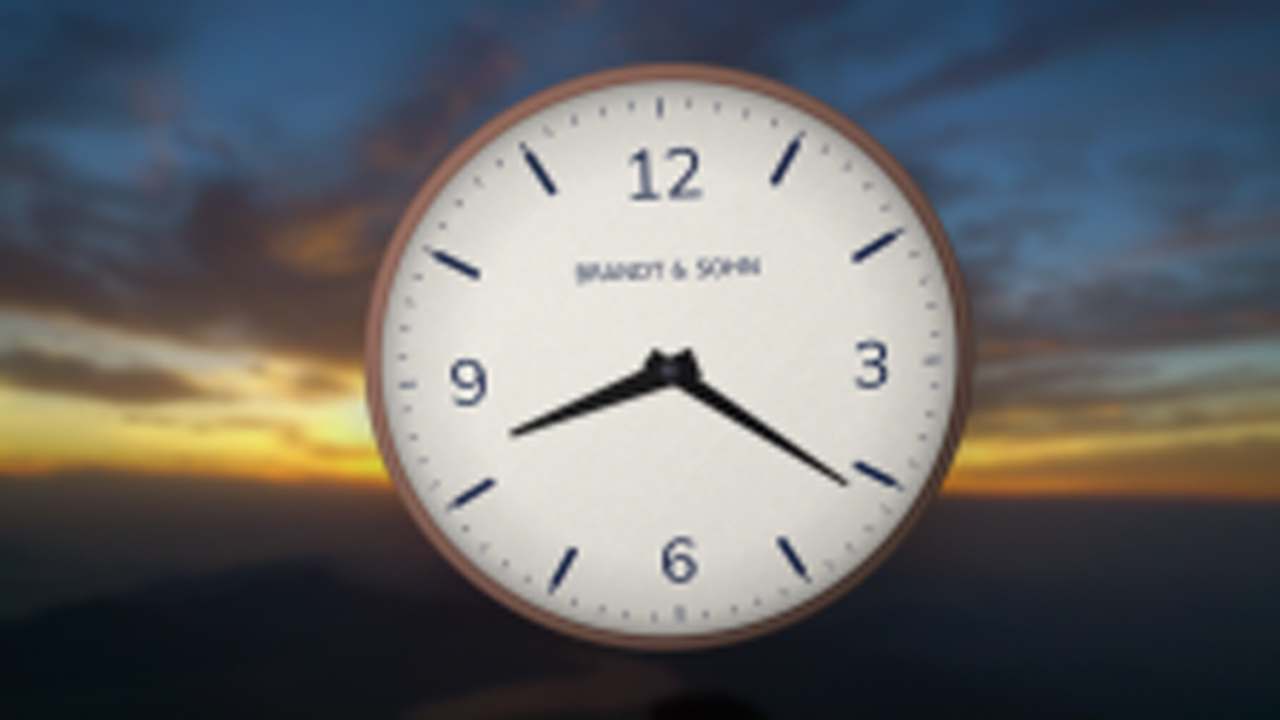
8:21
